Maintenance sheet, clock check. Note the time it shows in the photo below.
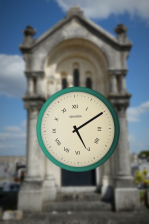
5:10
